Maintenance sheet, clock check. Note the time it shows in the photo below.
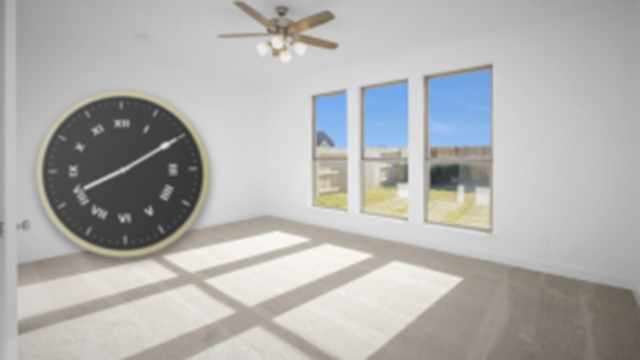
8:10
